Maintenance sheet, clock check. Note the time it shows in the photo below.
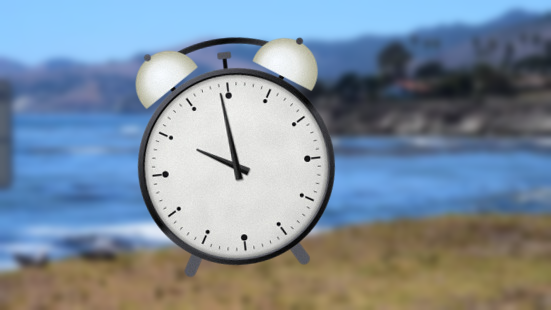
9:59
